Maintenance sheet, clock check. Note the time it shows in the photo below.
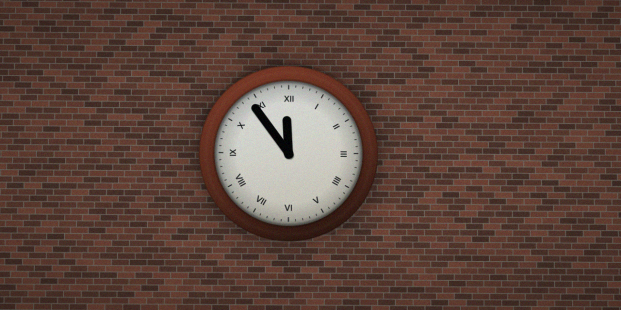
11:54
